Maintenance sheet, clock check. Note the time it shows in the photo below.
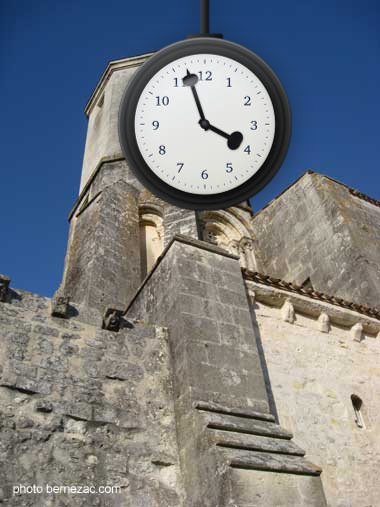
3:57
